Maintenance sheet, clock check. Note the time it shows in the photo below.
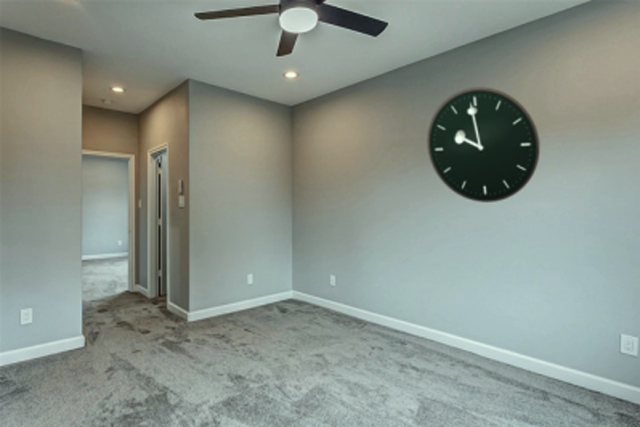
9:59
